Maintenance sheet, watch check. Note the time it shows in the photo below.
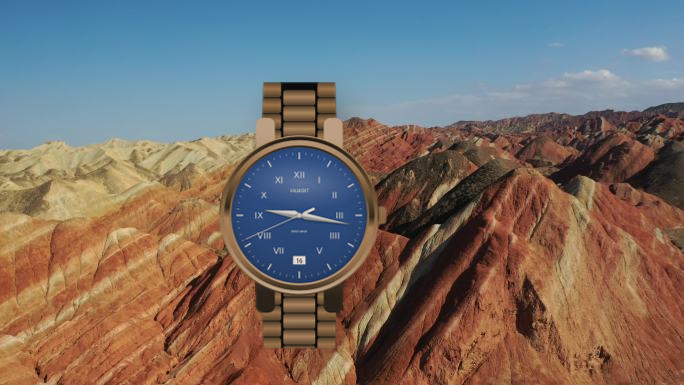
9:16:41
